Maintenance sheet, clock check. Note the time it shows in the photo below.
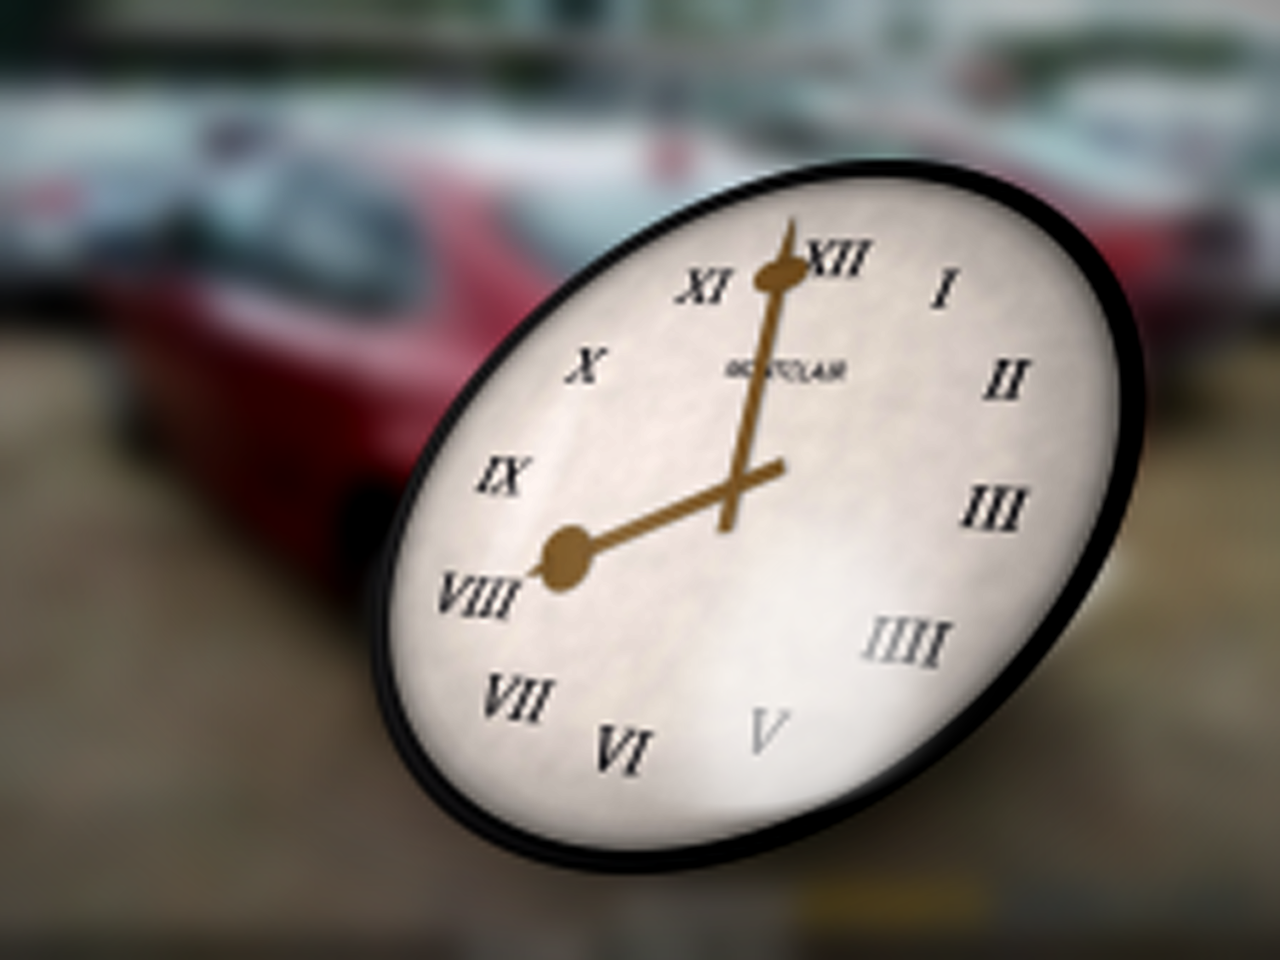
7:58
